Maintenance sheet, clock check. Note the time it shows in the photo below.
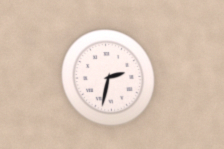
2:33
